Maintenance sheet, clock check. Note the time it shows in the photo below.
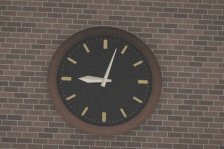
9:03
